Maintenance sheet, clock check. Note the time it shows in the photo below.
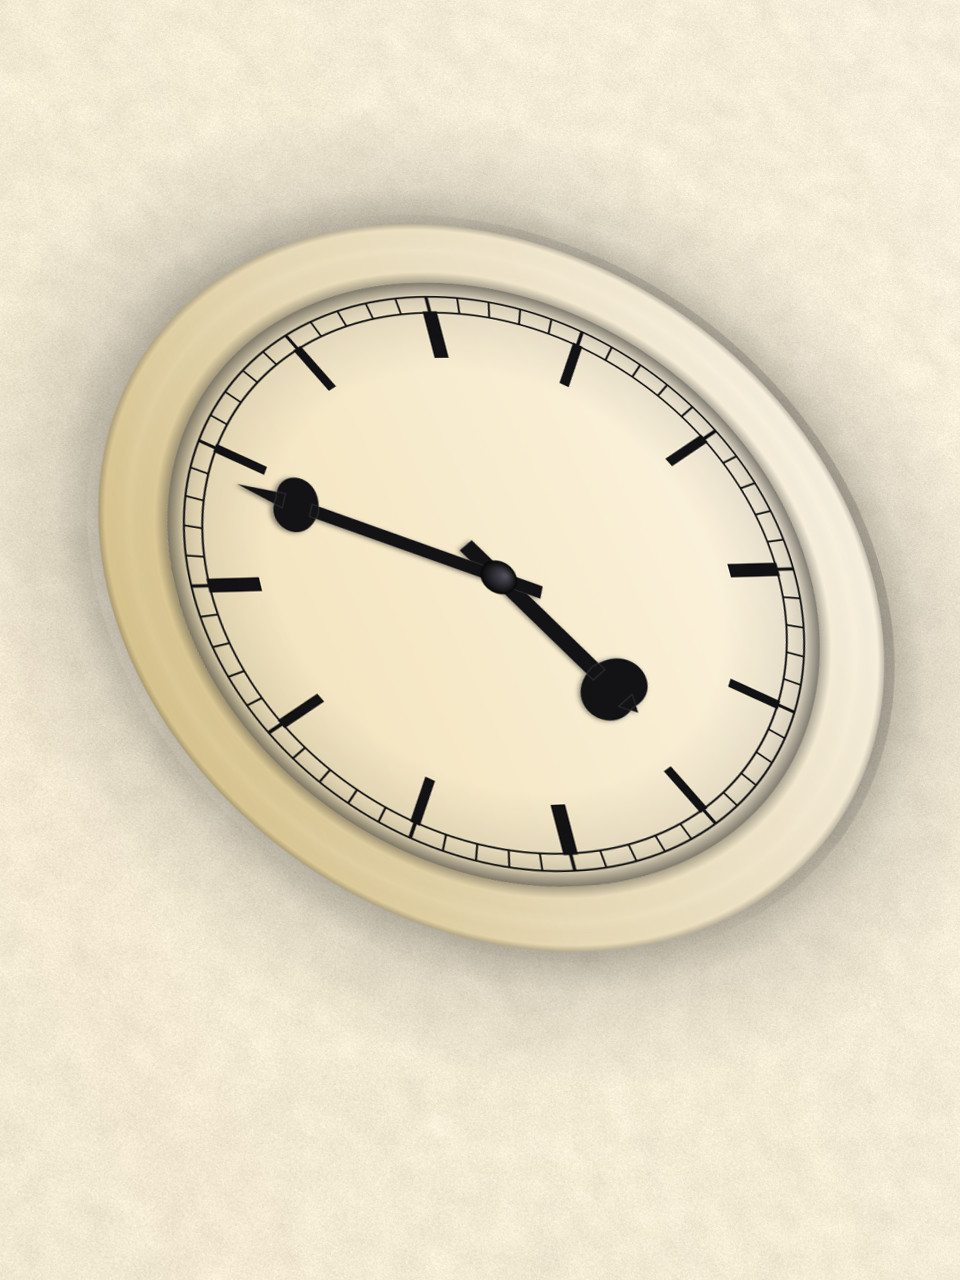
4:49
